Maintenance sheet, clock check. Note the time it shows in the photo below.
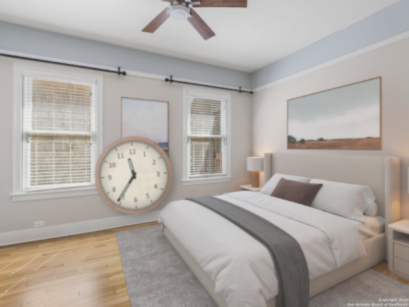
11:36
